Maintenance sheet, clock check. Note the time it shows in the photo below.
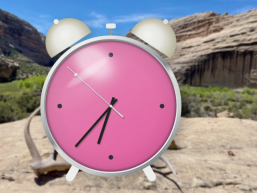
6:36:52
